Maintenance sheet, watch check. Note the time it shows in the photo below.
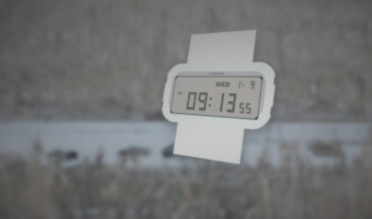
9:13
